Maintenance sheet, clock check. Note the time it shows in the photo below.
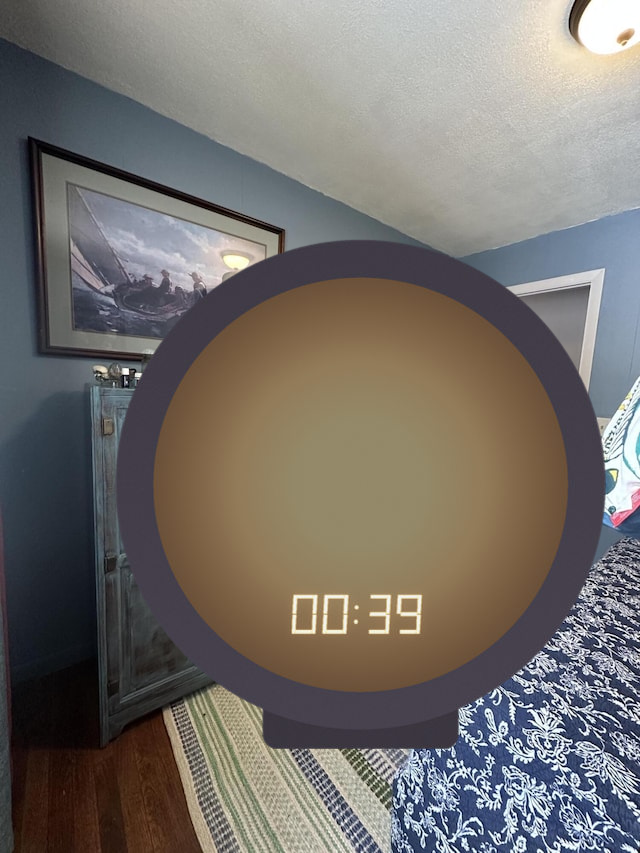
0:39
